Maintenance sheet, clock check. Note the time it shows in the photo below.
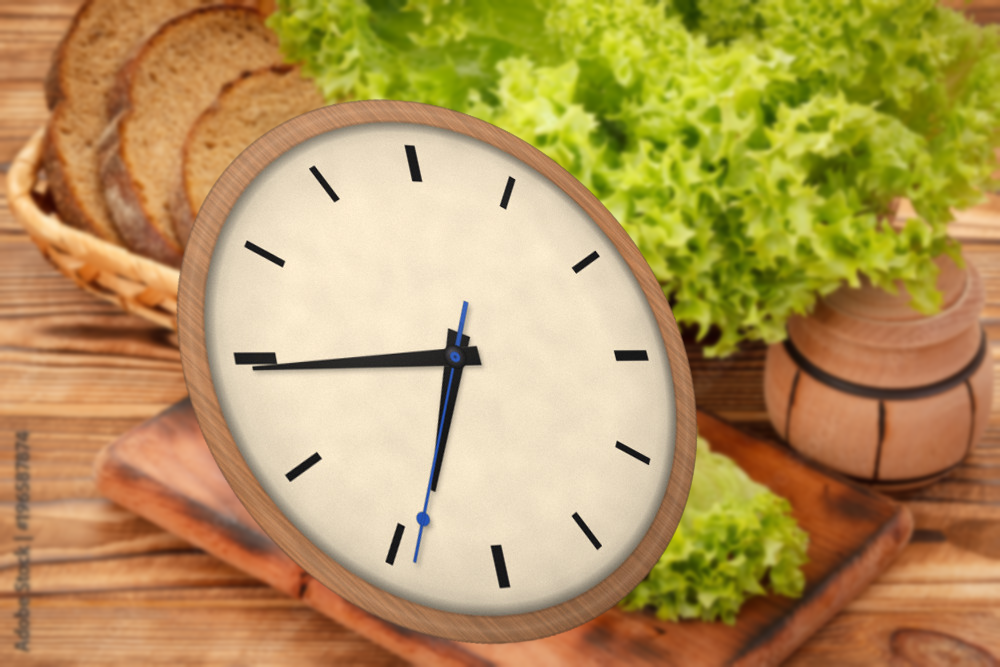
6:44:34
